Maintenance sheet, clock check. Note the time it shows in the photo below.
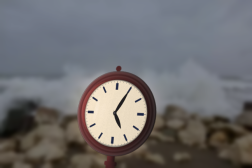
5:05
